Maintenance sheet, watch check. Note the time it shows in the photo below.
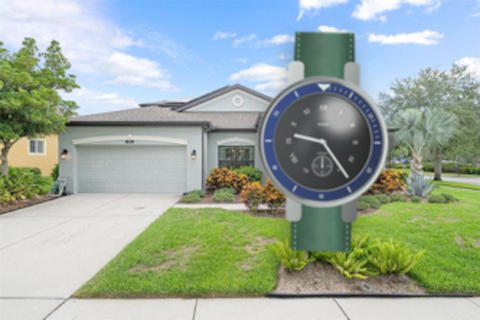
9:24
